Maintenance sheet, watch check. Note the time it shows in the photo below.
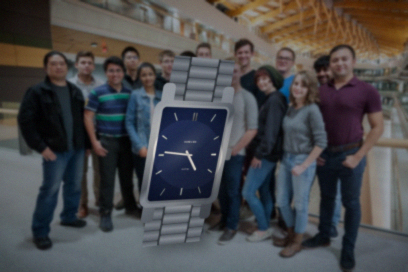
4:46
